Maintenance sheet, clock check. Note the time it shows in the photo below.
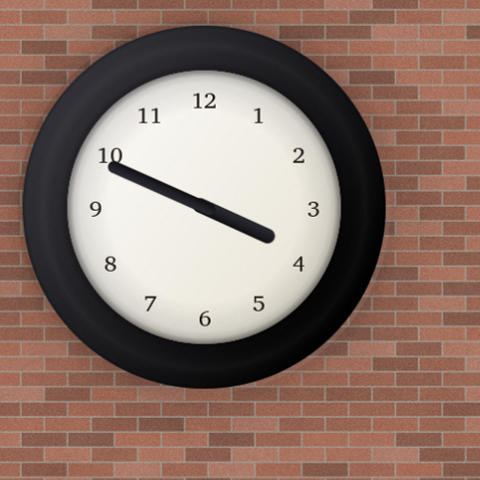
3:49
